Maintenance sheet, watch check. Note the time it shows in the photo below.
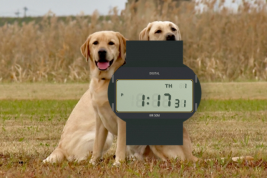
1:17:31
